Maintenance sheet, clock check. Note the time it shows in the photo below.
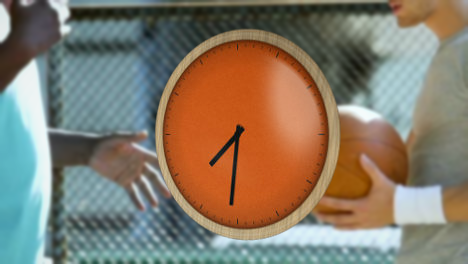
7:31
